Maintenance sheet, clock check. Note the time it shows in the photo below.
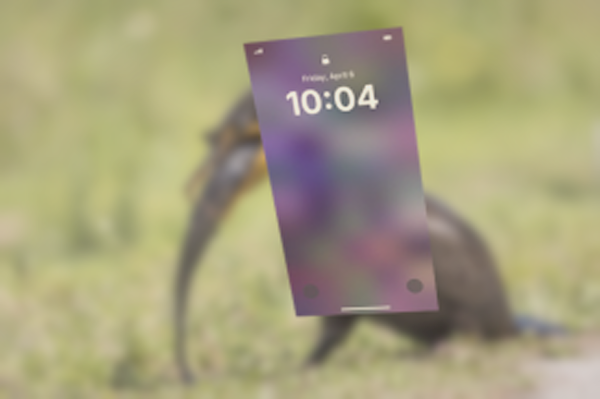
10:04
